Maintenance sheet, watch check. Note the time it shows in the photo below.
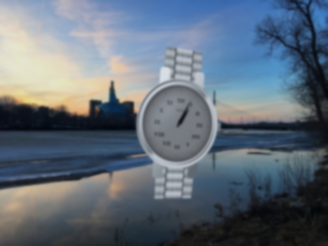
1:04
